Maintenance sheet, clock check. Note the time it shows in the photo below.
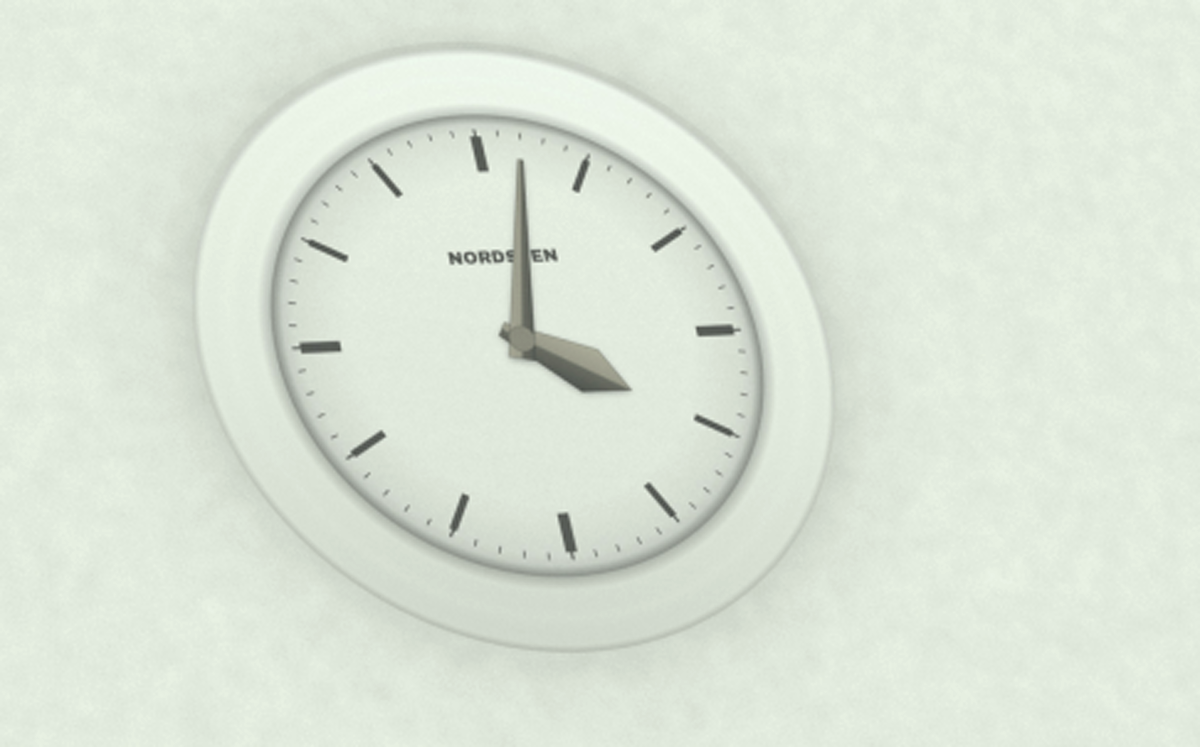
4:02
